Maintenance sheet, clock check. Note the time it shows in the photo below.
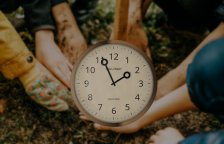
1:56
